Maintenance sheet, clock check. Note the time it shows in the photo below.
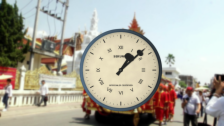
1:08
